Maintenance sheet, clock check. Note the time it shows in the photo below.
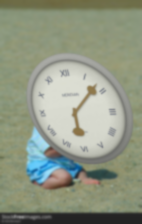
6:08
